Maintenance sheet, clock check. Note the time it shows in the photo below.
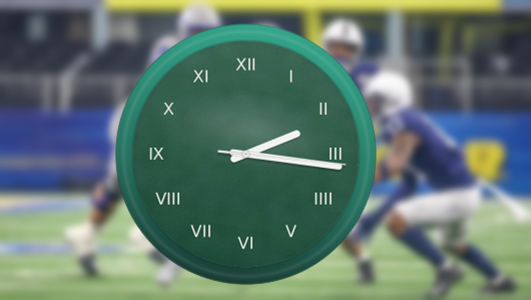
2:16:16
